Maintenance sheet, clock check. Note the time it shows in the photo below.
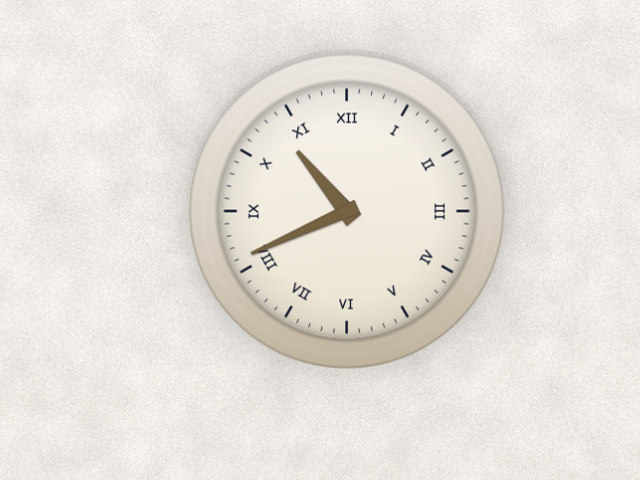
10:41
